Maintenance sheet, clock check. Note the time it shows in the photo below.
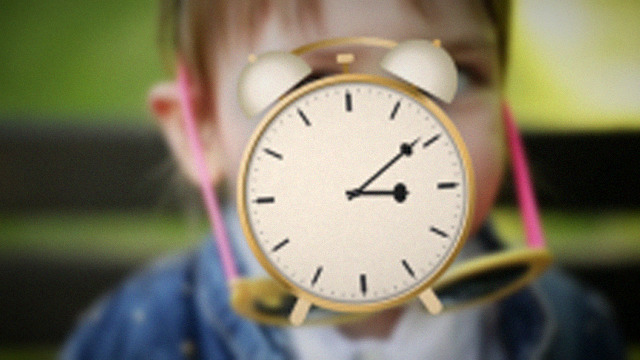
3:09
